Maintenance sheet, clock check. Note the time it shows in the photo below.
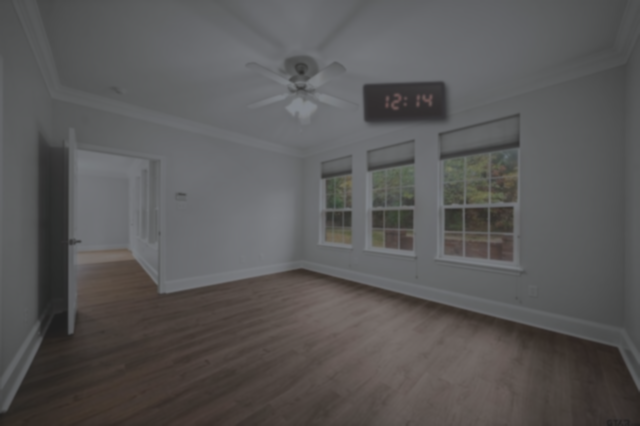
12:14
